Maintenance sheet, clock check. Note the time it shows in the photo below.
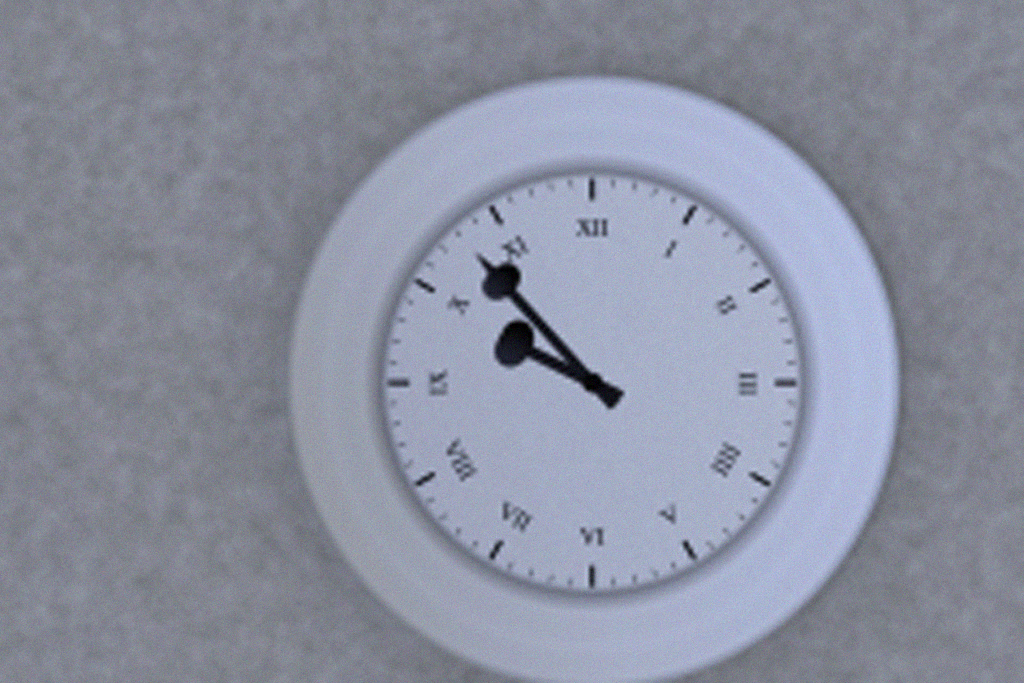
9:53
